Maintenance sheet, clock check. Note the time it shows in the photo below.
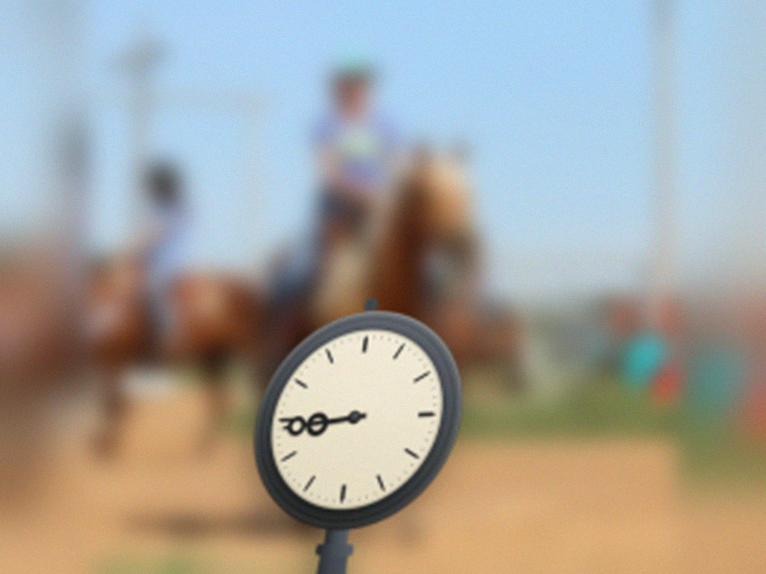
8:44
